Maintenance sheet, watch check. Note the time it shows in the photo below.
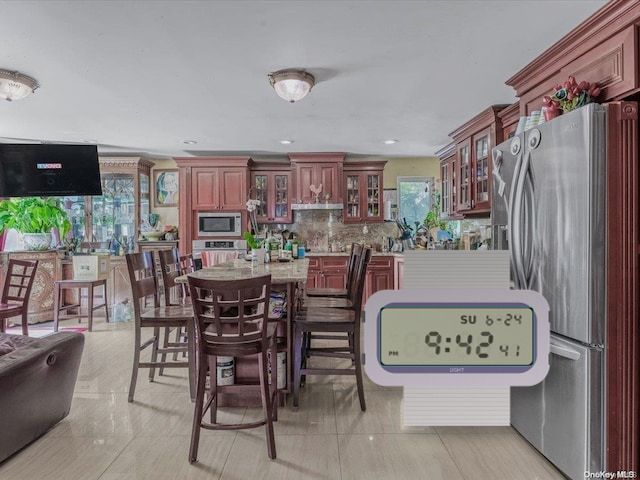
9:42:41
